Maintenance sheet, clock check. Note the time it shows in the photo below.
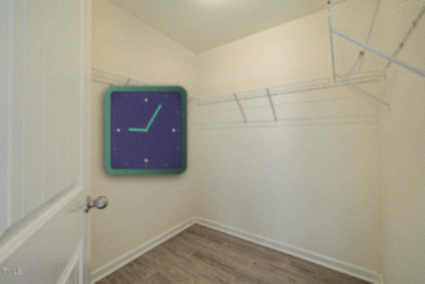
9:05
